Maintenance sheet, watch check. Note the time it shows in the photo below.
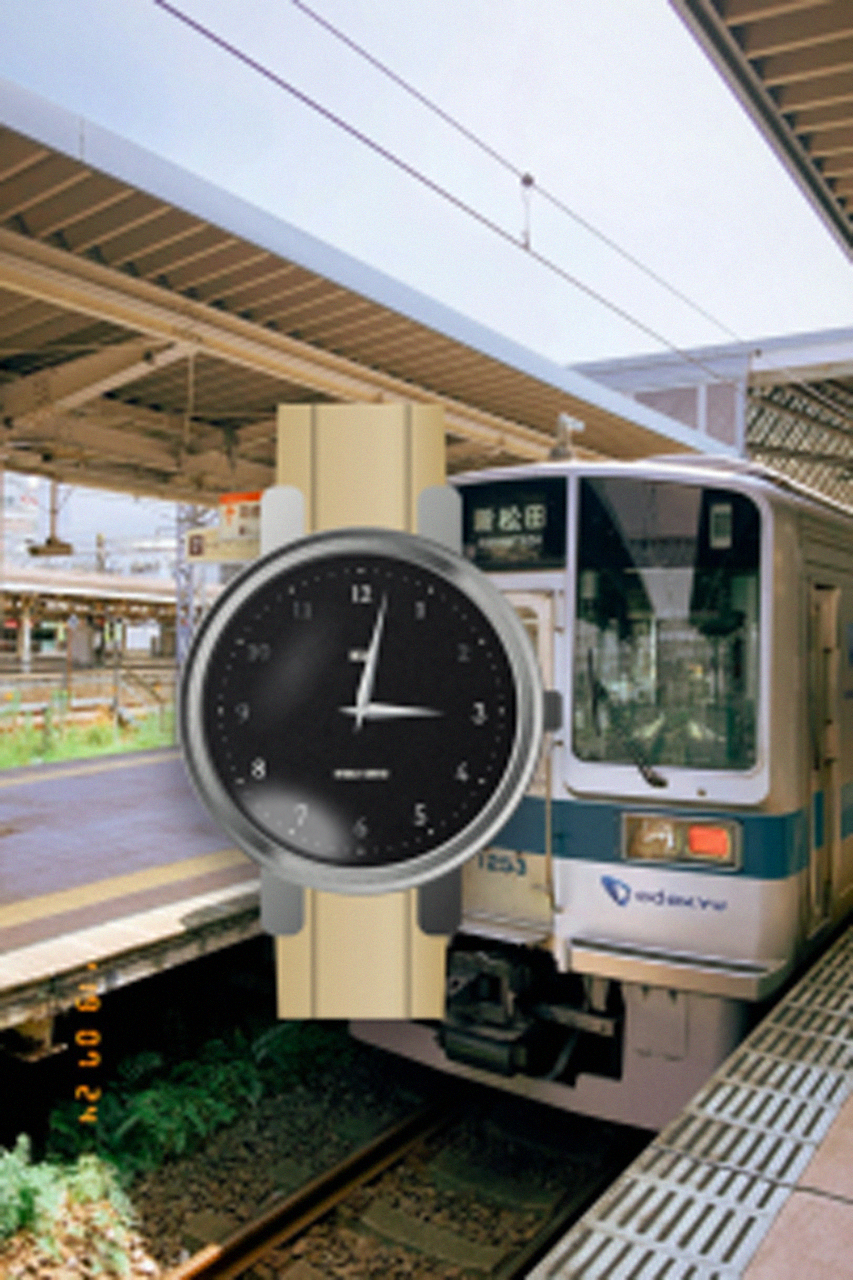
3:02
